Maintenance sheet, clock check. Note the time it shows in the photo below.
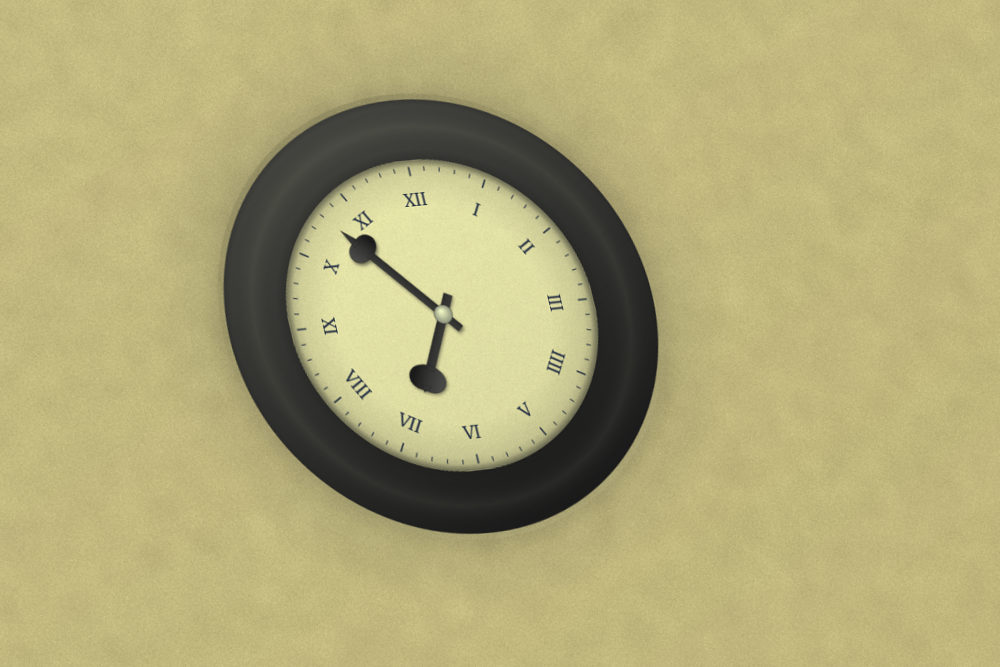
6:53
